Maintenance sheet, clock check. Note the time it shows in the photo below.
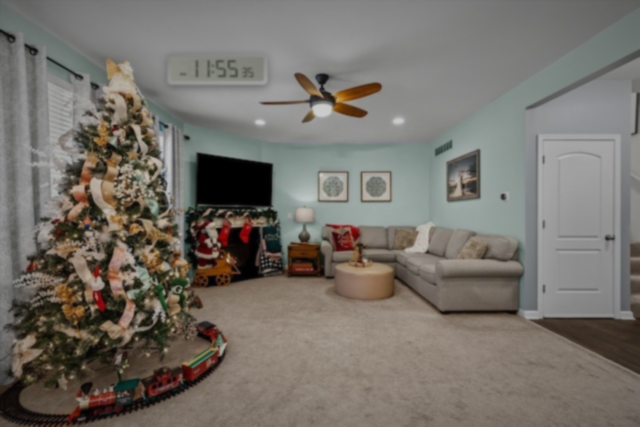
11:55
